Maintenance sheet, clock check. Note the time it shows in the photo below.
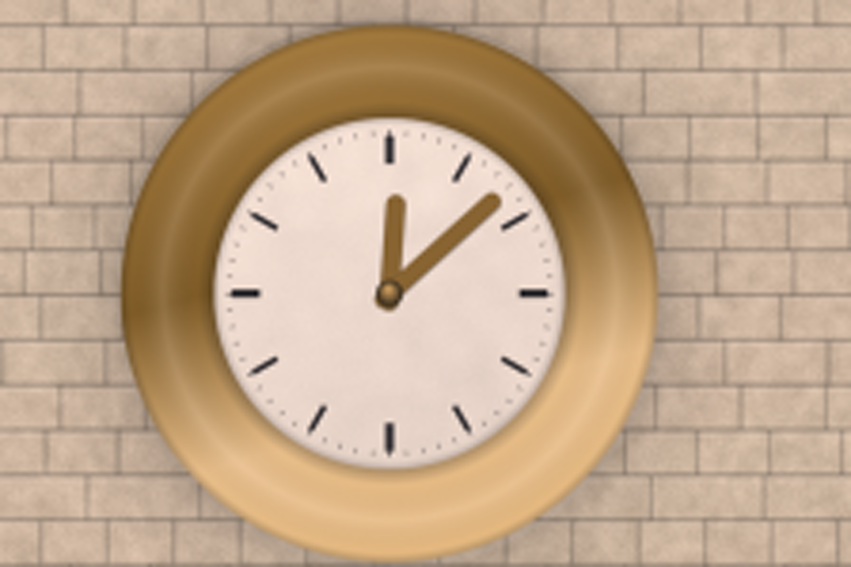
12:08
